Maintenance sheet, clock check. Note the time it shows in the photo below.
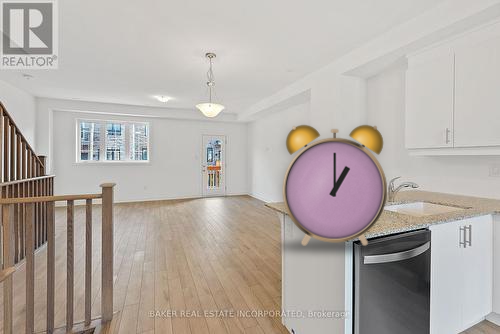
1:00
